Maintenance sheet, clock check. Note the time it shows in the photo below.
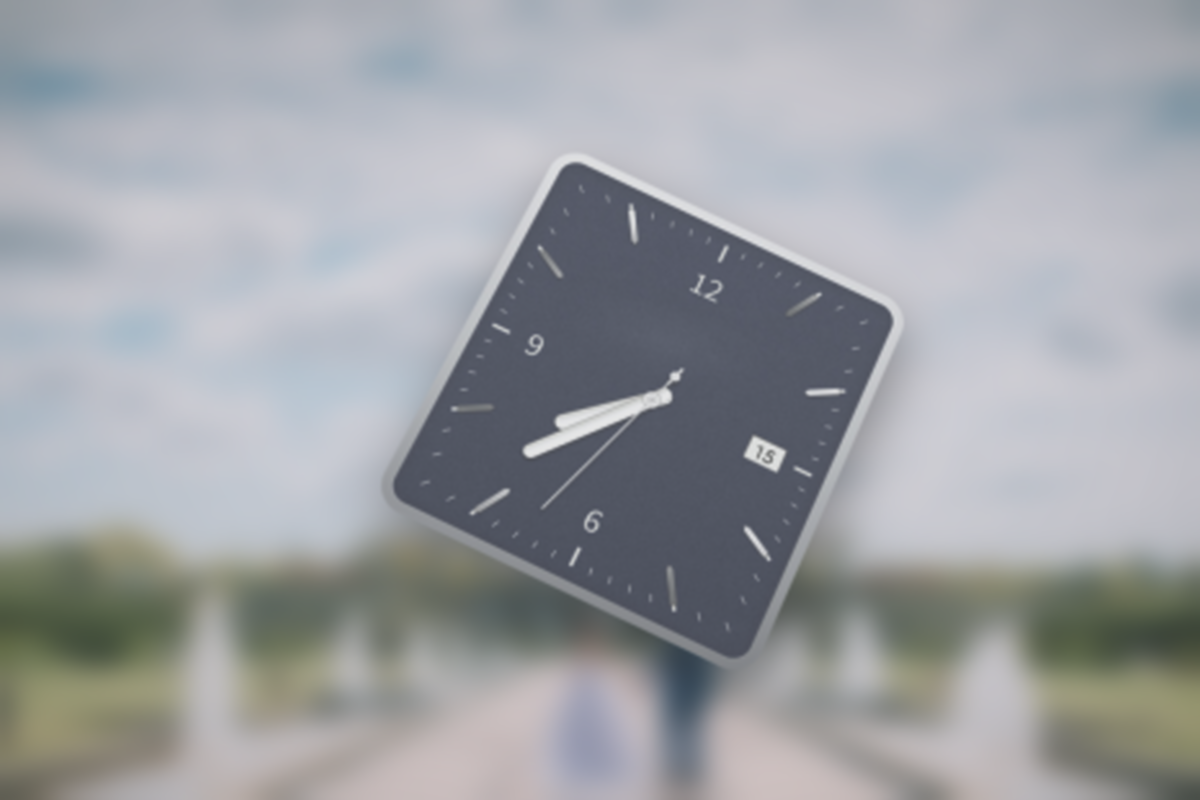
7:36:33
